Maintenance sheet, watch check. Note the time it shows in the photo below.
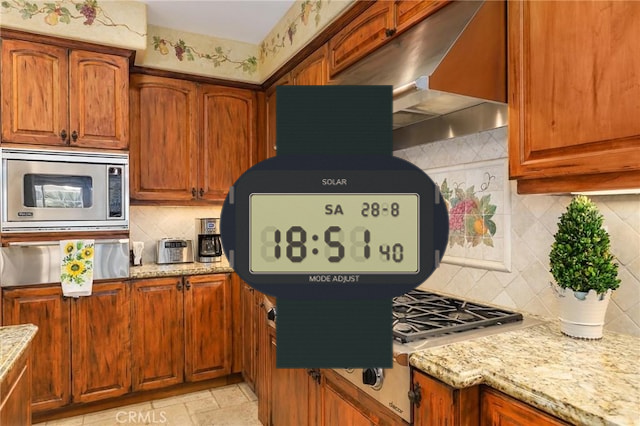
18:51:40
